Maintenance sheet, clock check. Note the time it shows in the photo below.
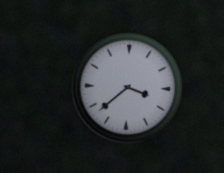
3:38
